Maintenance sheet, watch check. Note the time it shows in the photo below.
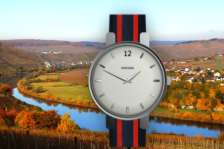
1:49
